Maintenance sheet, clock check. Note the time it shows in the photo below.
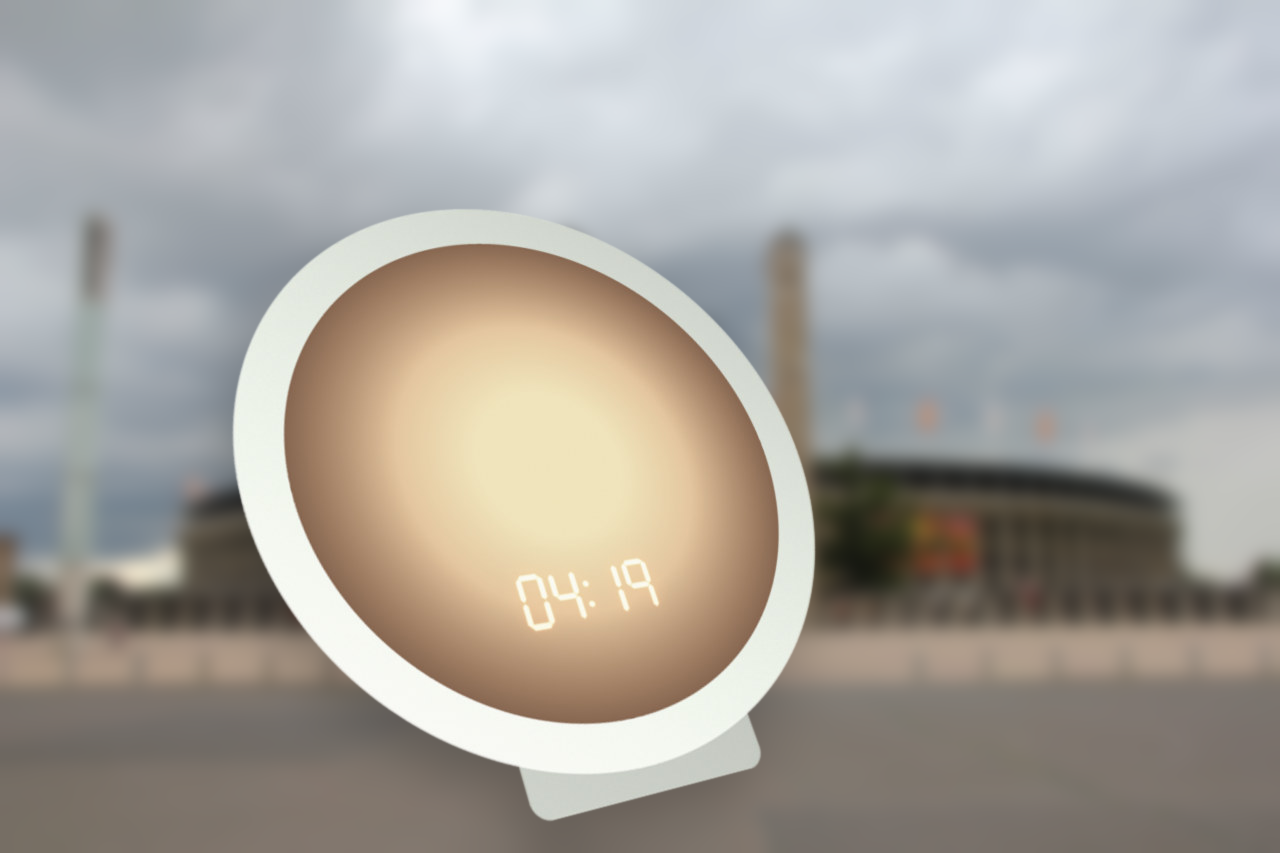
4:19
